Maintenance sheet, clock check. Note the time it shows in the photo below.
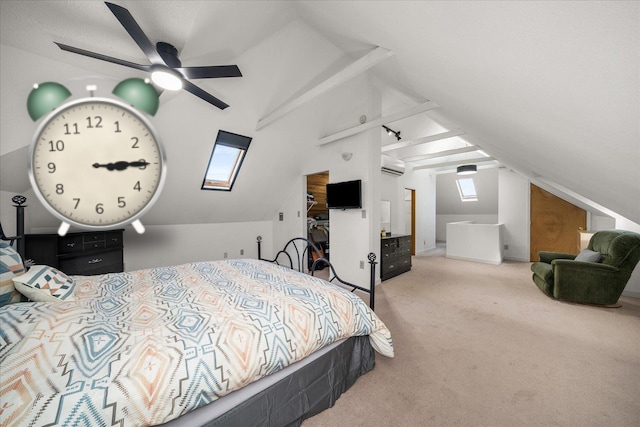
3:15
